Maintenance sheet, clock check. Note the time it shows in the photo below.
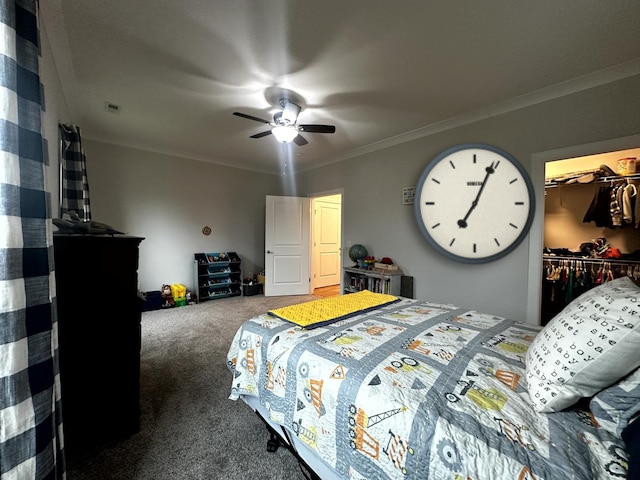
7:04
